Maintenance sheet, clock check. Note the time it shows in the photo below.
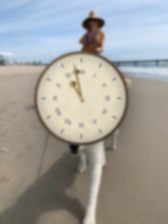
10:58
